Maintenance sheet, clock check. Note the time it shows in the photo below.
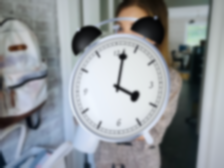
4:02
